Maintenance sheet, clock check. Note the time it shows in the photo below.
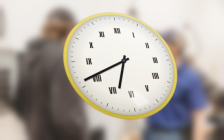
6:41
